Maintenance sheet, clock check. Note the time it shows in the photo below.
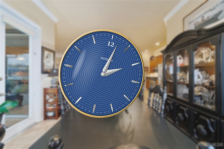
2:02
